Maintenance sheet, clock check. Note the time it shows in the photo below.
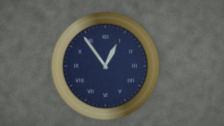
12:54
